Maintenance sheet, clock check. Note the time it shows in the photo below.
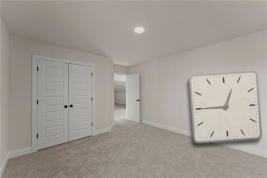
12:45
